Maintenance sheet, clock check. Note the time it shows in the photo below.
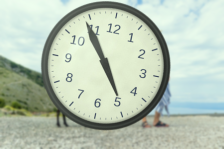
4:54
